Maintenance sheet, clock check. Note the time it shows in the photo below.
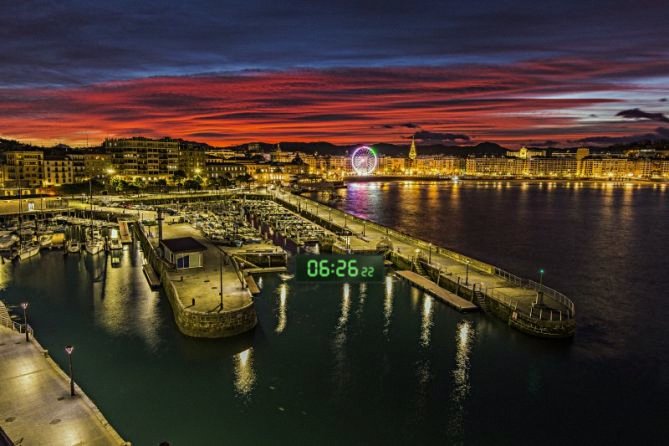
6:26
